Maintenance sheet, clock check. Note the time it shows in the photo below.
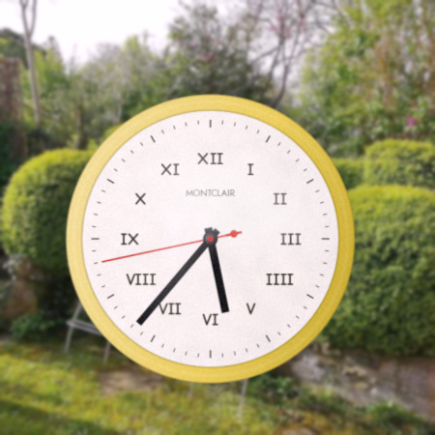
5:36:43
